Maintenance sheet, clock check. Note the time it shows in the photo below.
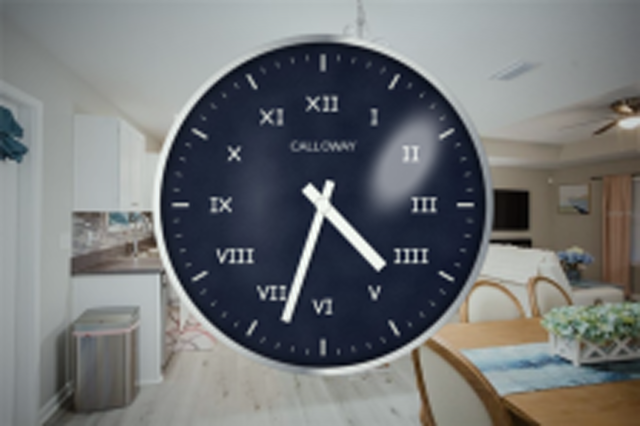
4:33
